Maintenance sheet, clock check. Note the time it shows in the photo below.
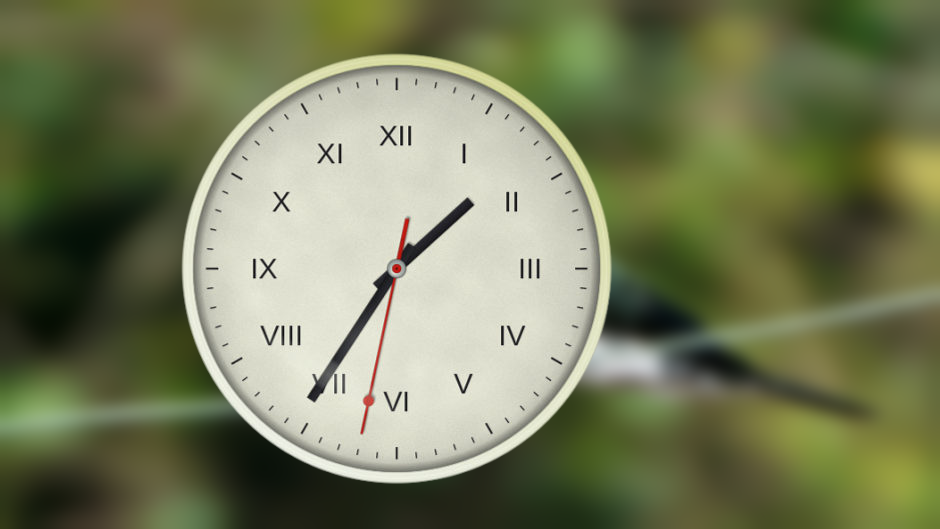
1:35:32
